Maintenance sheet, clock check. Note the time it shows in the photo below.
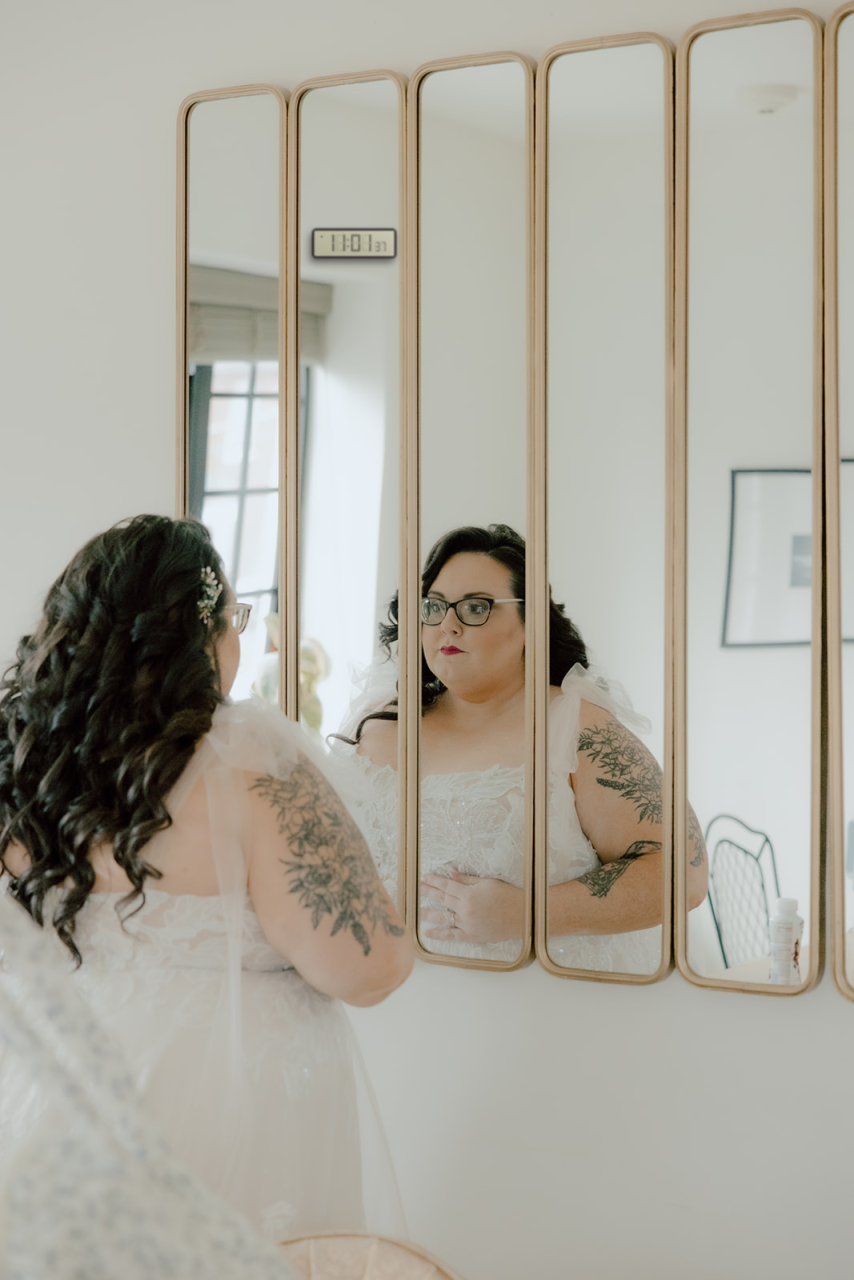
11:01
